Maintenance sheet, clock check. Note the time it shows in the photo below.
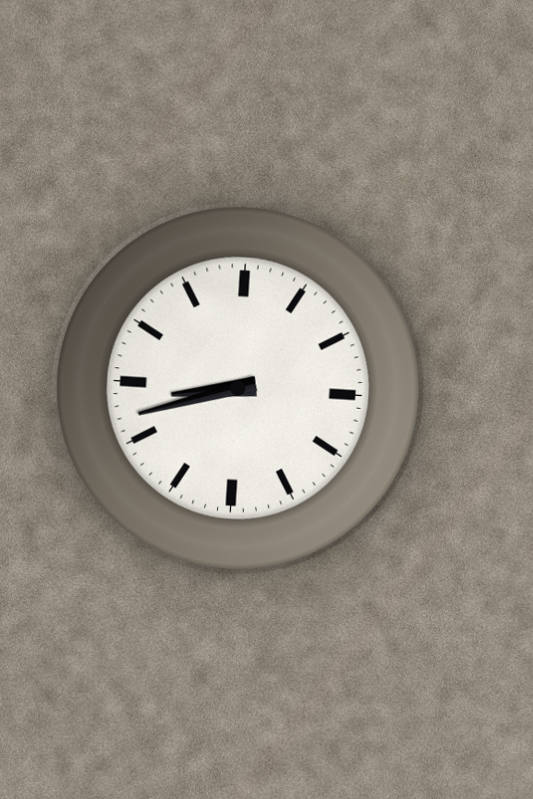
8:42
